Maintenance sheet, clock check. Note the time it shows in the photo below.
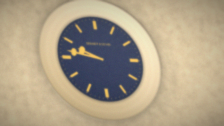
9:47
